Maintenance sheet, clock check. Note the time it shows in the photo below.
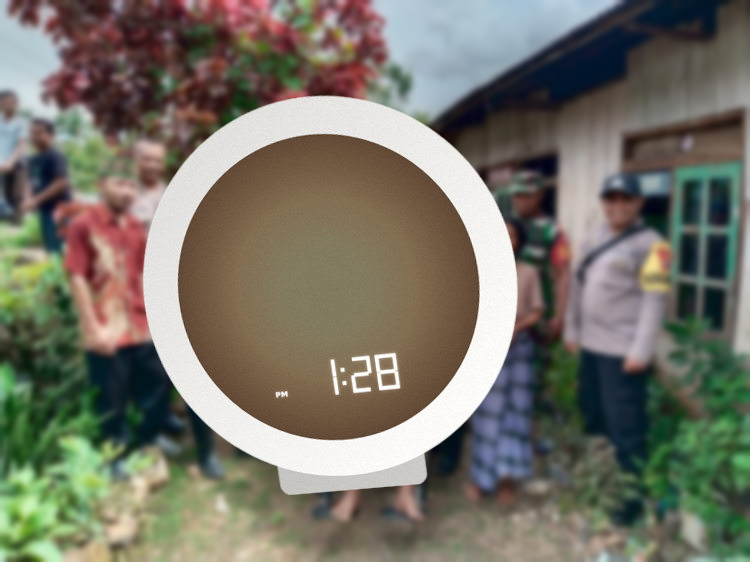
1:28
